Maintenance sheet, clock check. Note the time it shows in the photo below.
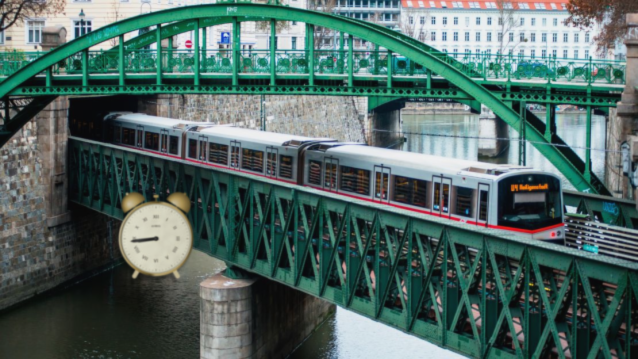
8:44
